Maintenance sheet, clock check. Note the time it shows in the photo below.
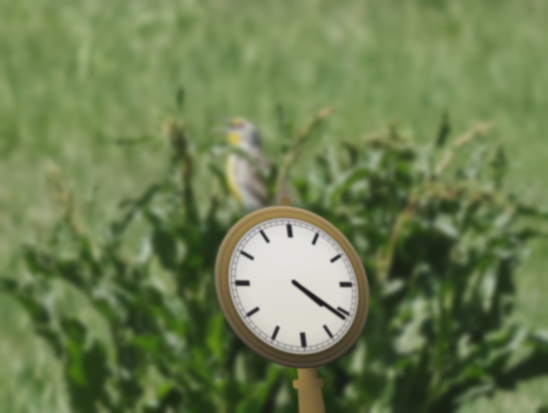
4:21
